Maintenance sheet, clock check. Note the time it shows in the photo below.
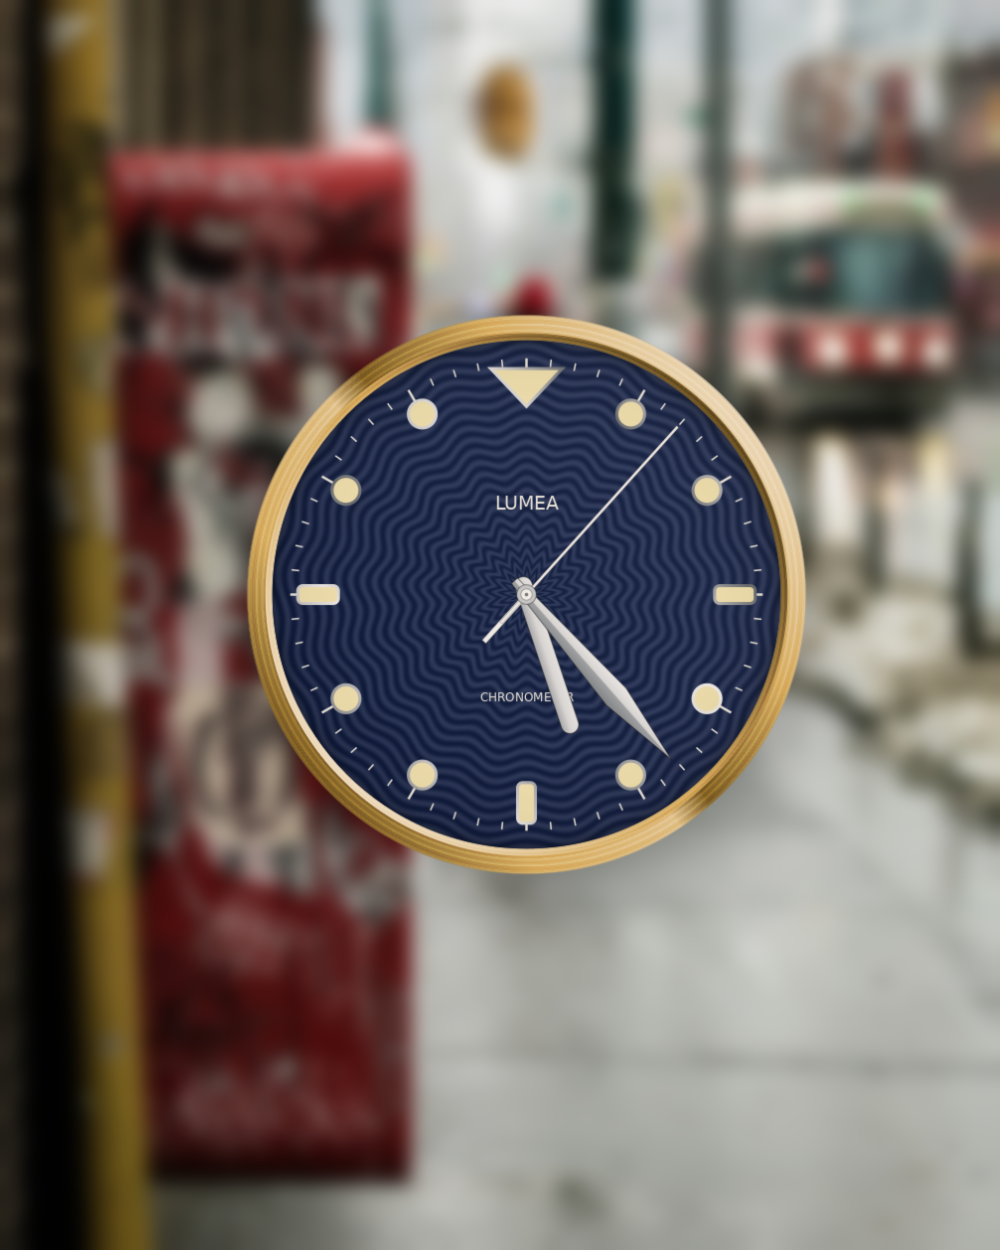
5:23:07
